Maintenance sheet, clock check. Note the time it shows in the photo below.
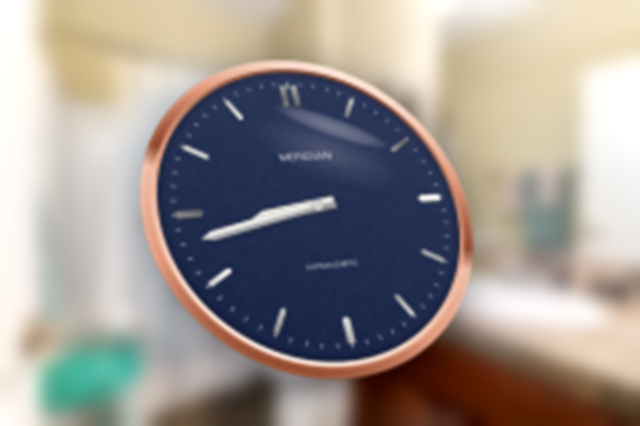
8:43
